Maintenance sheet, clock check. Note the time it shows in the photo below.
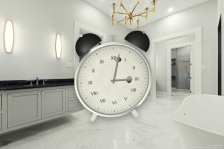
3:02
